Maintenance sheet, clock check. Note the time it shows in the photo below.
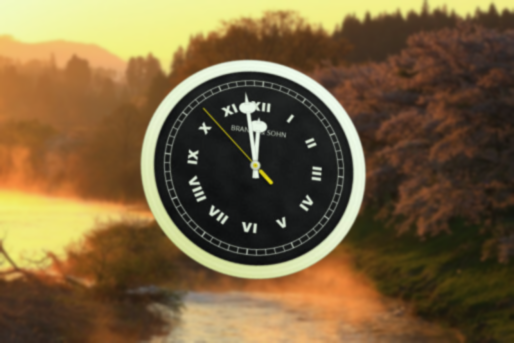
11:57:52
